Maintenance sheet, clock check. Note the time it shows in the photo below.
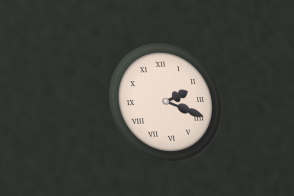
2:19
